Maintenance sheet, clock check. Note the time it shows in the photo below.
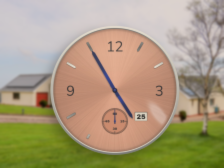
4:55
